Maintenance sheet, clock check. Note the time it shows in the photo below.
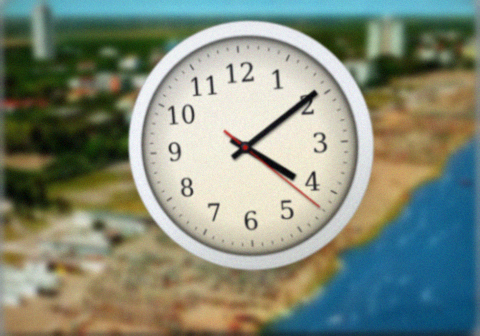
4:09:22
